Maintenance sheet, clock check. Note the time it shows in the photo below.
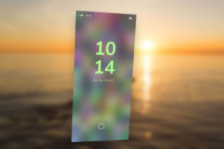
10:14
